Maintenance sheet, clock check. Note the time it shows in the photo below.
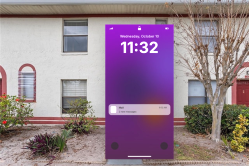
11:32
